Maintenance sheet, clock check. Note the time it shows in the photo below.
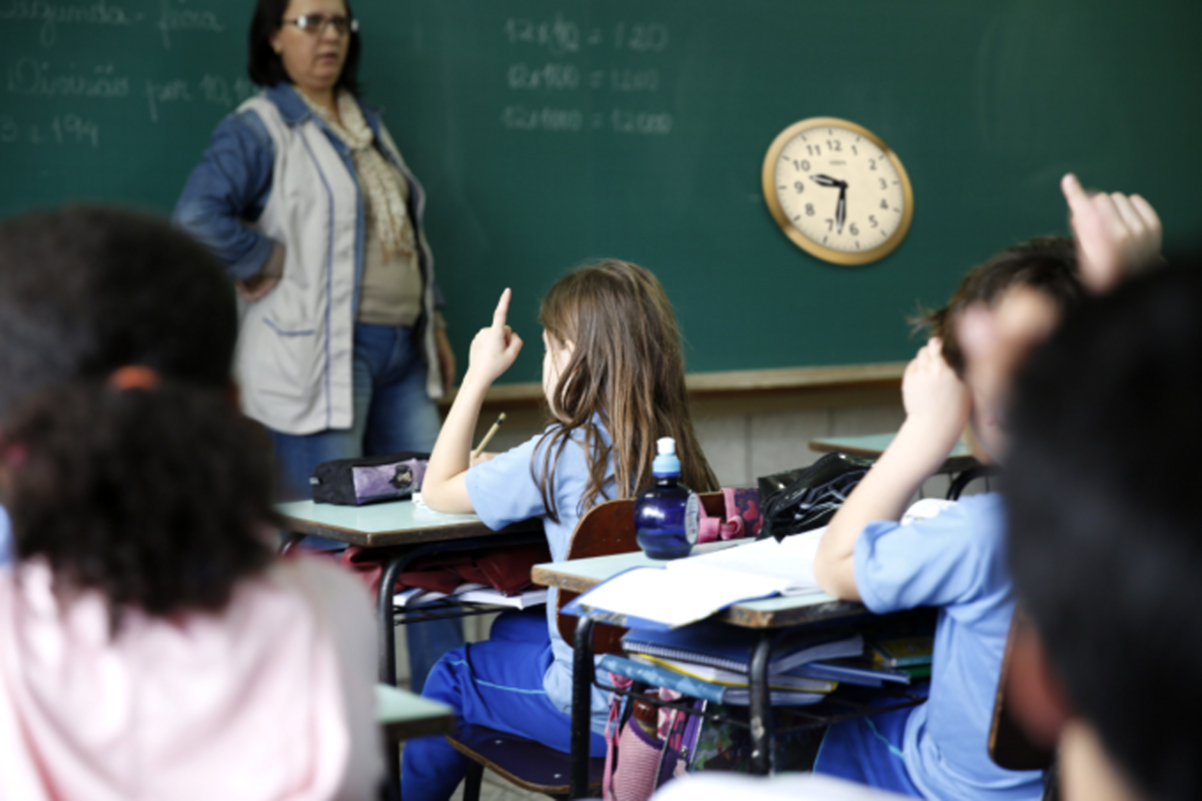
9:33
